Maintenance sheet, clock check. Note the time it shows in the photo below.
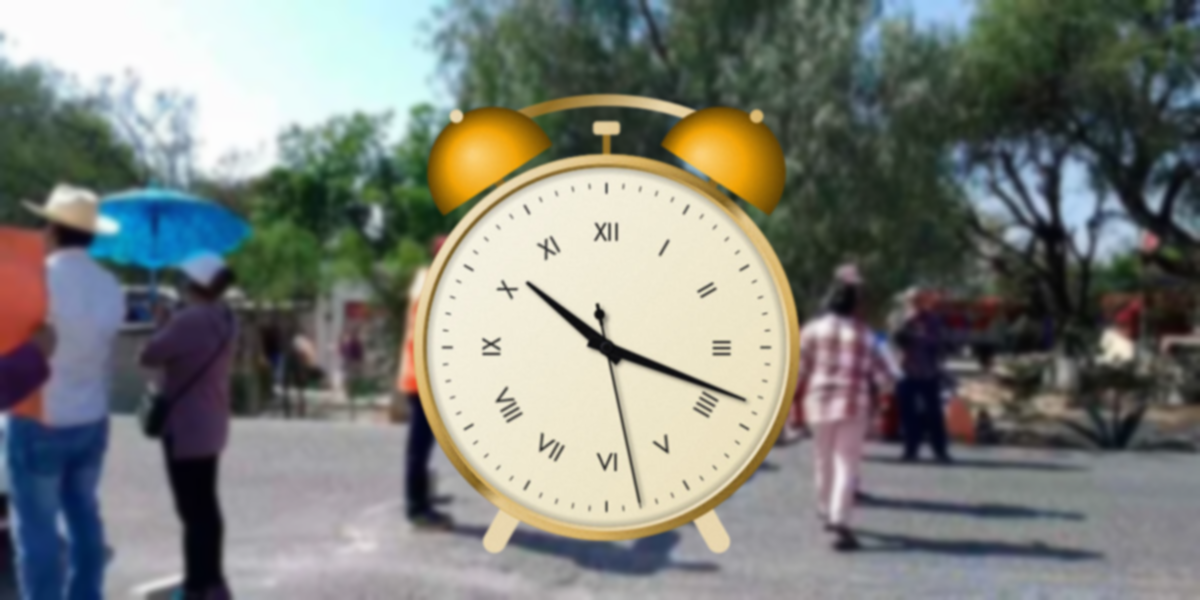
10:18:28
